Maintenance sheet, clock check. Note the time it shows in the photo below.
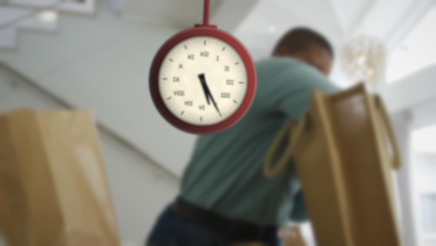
5:25
